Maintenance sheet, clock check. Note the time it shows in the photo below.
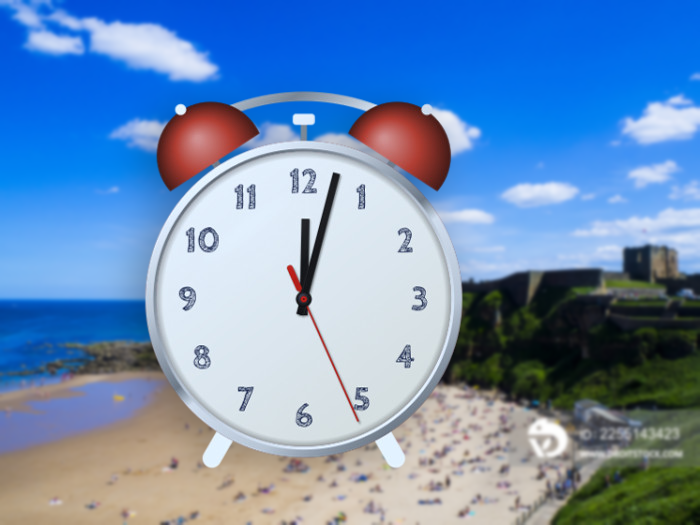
12:02:26
